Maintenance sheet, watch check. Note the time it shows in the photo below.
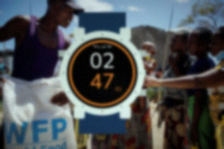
2:47
